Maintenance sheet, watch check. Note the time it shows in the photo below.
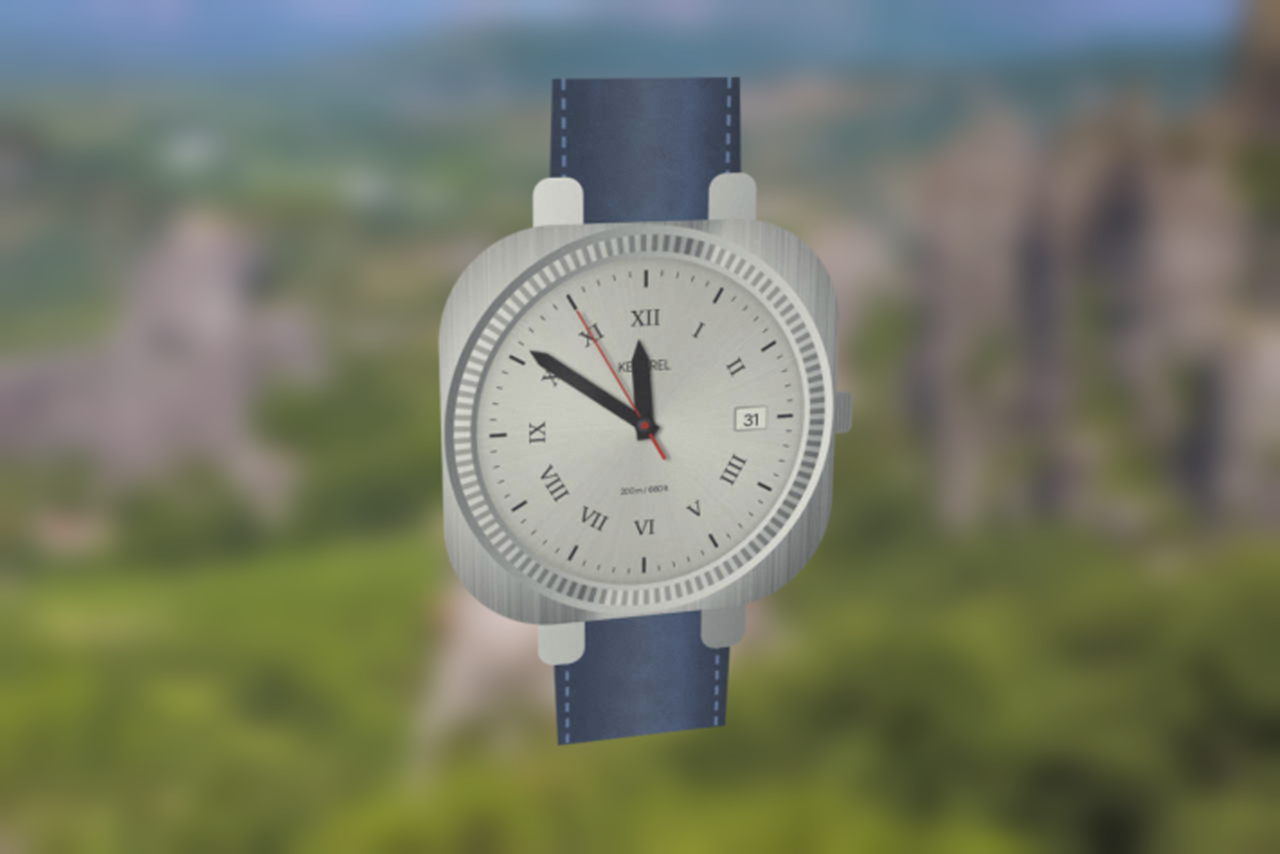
11:50:55
